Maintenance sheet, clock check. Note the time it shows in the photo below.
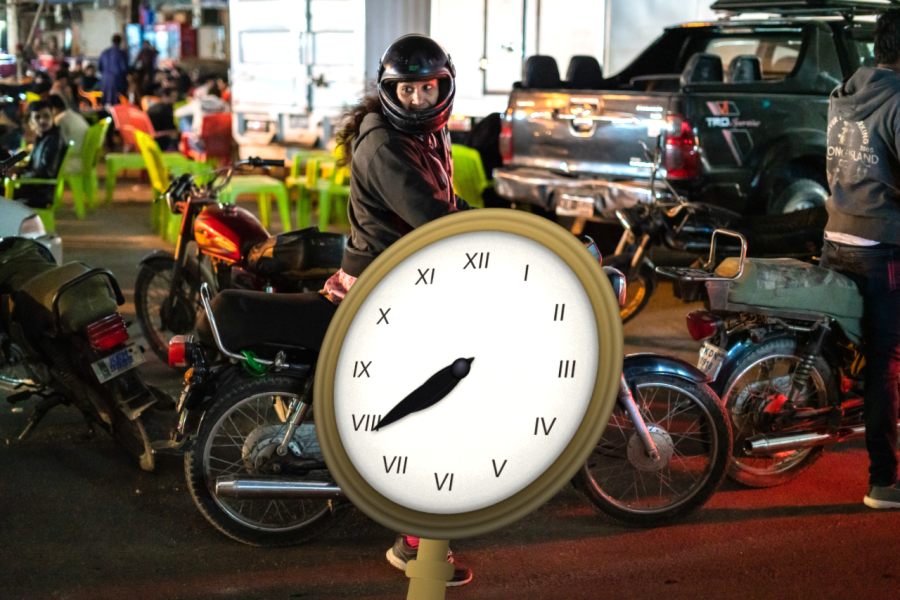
7:39
